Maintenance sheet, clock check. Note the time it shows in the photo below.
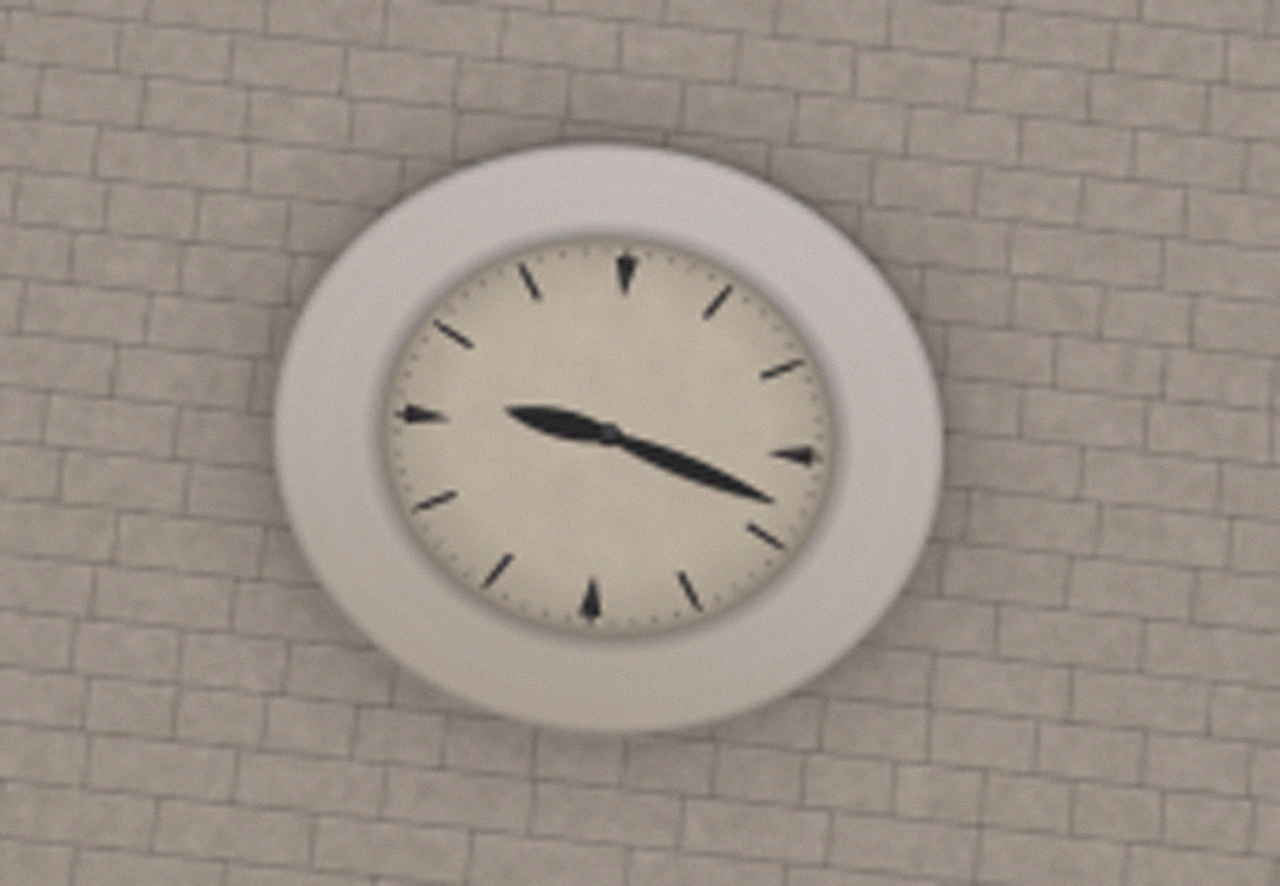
9:18
